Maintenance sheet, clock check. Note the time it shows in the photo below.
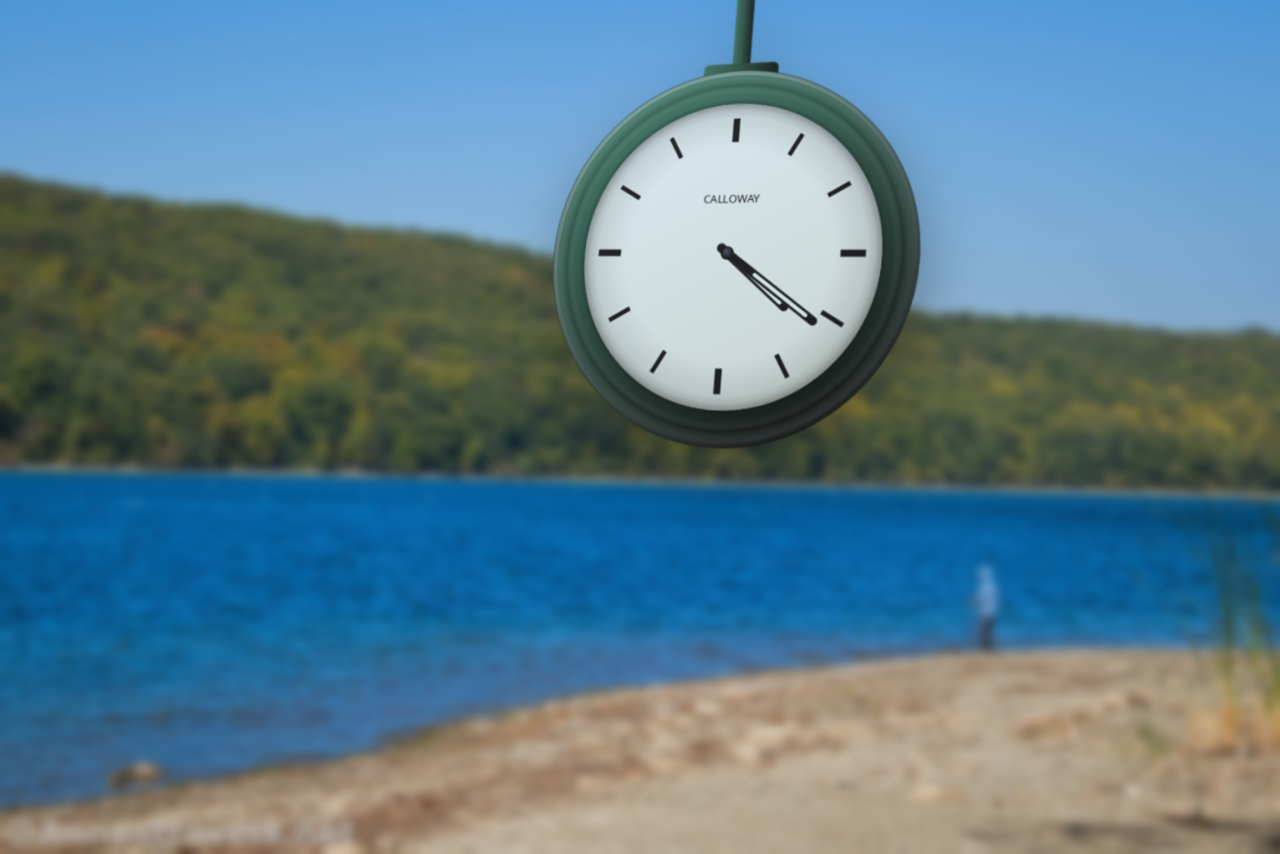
4:21
